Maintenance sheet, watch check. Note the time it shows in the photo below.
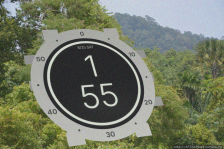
1:55
